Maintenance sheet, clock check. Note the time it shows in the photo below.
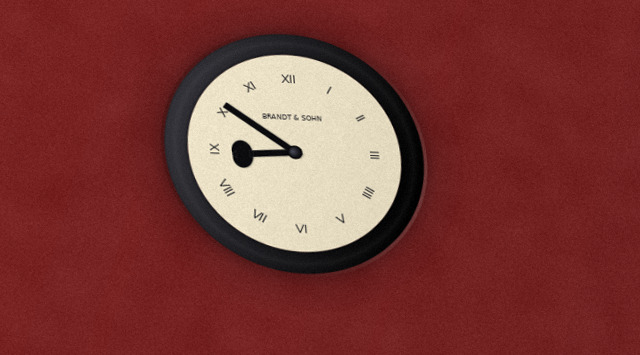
8:51
